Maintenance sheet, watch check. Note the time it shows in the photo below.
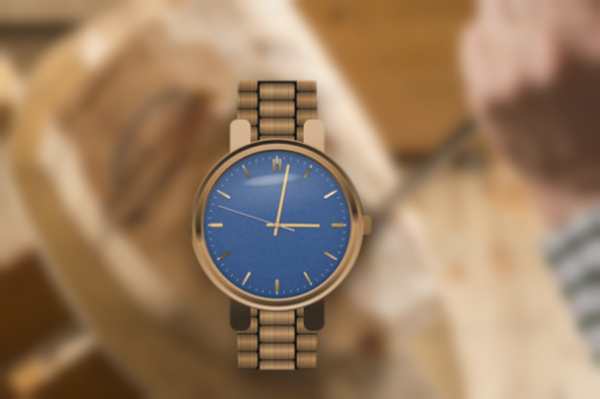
3:01:48
